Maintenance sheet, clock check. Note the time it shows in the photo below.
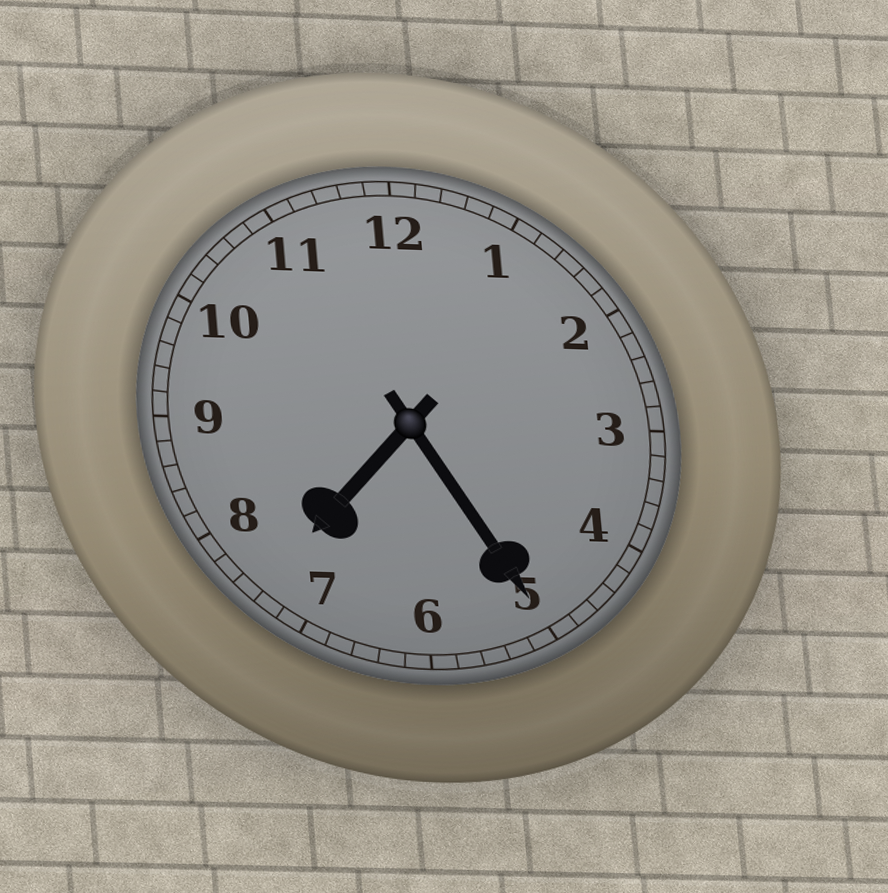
7:25
